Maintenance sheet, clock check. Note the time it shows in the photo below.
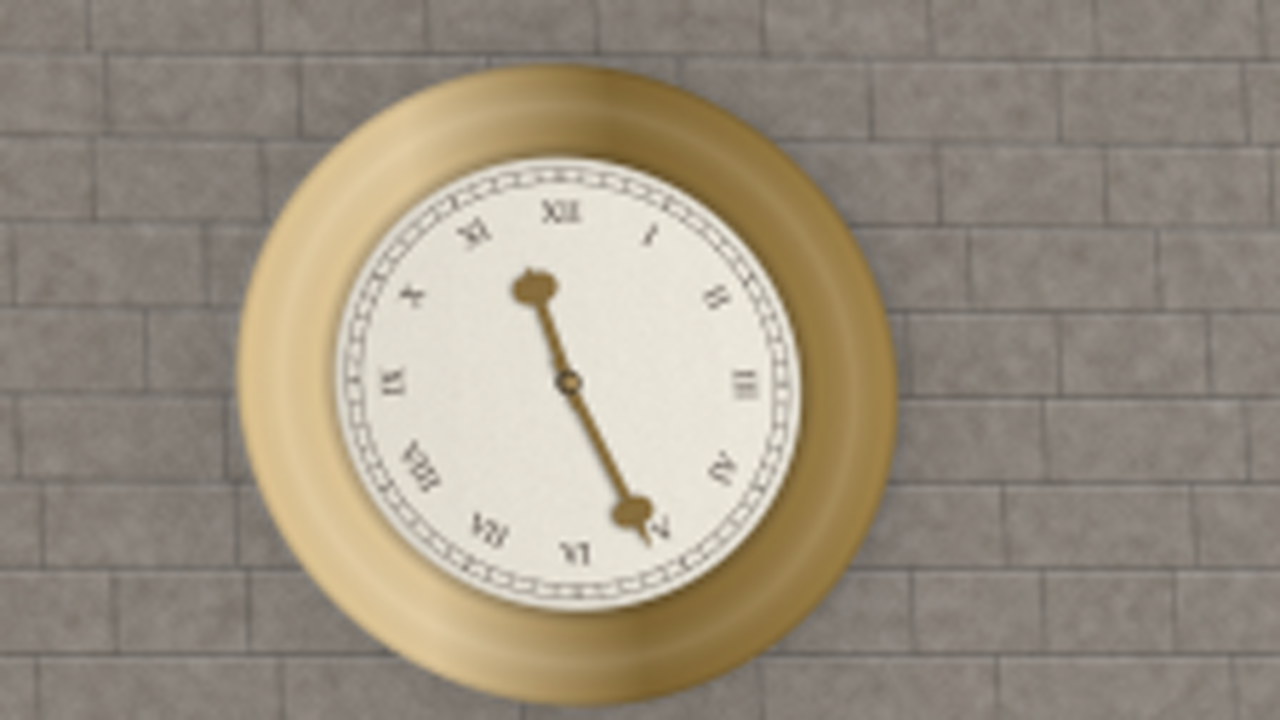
11:26
